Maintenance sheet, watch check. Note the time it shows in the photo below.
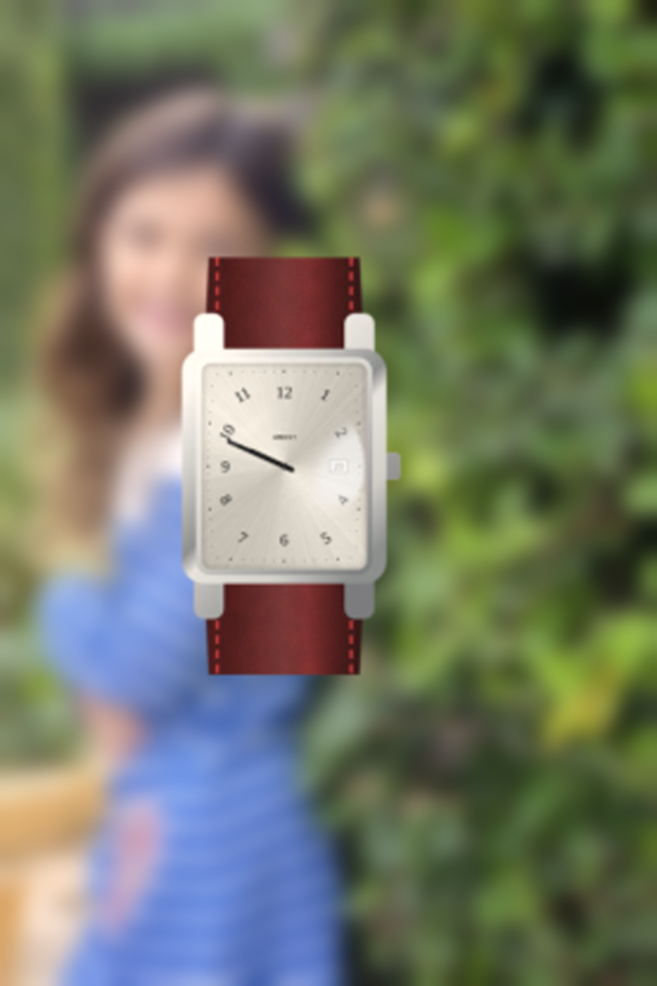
9:49
